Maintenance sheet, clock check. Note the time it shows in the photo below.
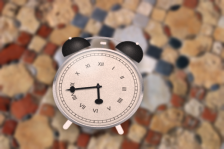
5:43
